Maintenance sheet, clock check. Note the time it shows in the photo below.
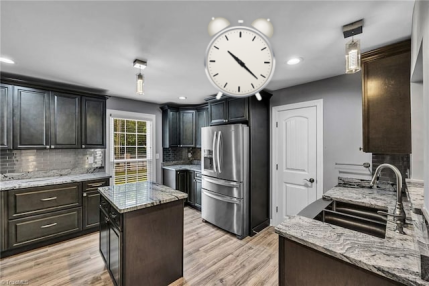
10:22
